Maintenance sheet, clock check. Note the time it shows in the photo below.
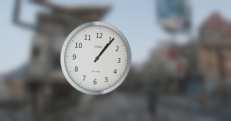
1:06
